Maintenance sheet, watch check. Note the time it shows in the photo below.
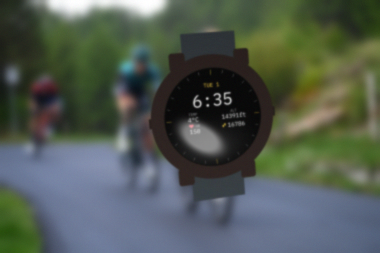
6:35
